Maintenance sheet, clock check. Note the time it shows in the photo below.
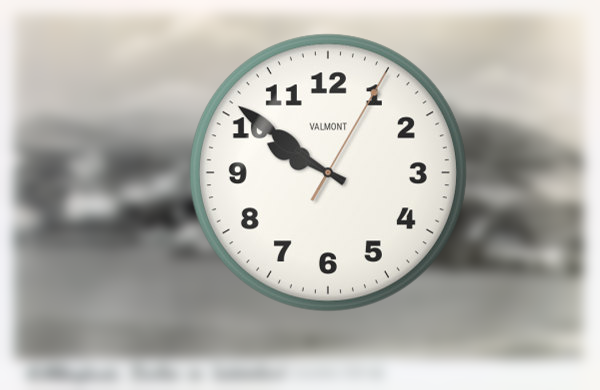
9:51:05
